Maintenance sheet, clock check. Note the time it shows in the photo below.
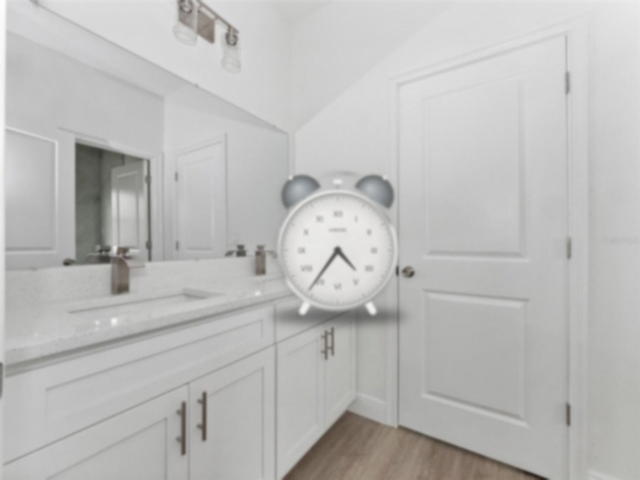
4:36
